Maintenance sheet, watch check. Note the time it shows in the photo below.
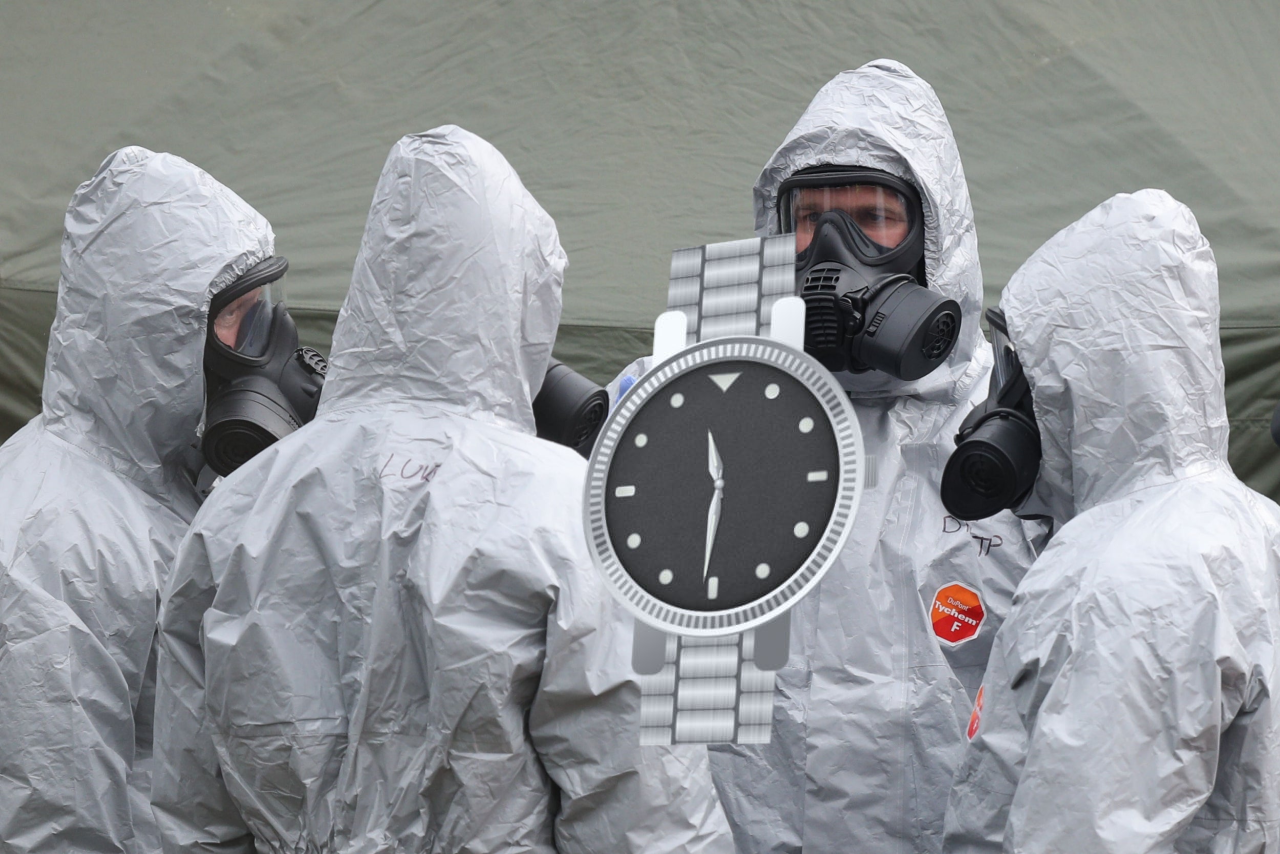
11:31
